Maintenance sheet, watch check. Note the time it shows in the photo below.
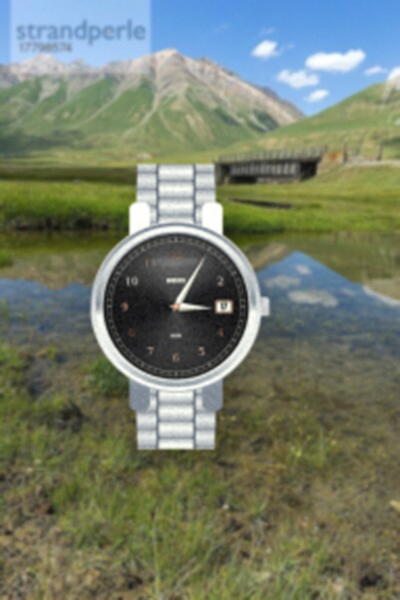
3:05
